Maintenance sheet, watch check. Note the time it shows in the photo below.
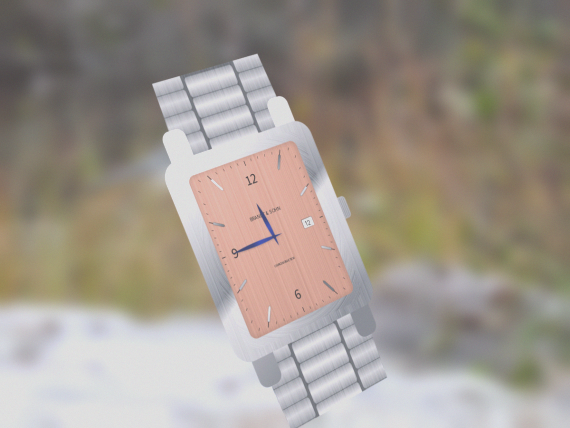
11:45
